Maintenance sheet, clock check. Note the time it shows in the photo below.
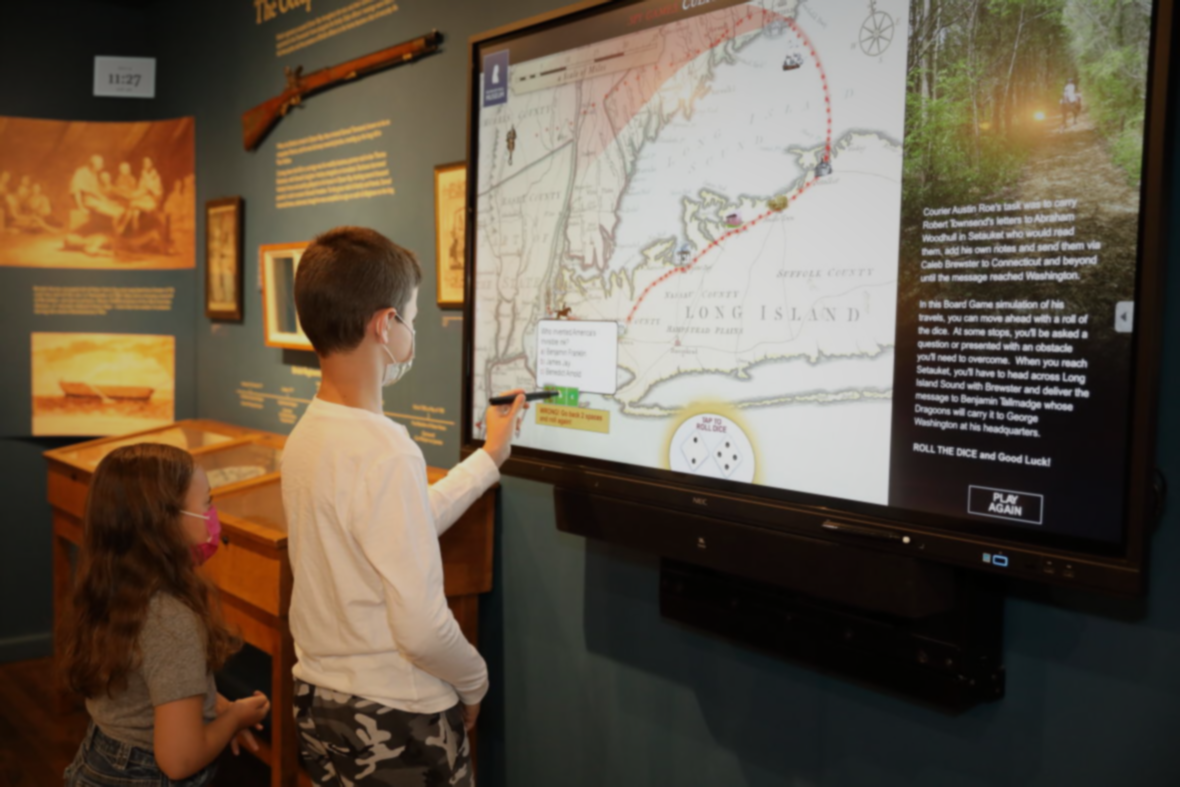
11:27
